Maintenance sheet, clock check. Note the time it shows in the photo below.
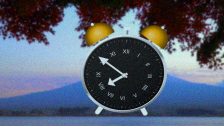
7:51
